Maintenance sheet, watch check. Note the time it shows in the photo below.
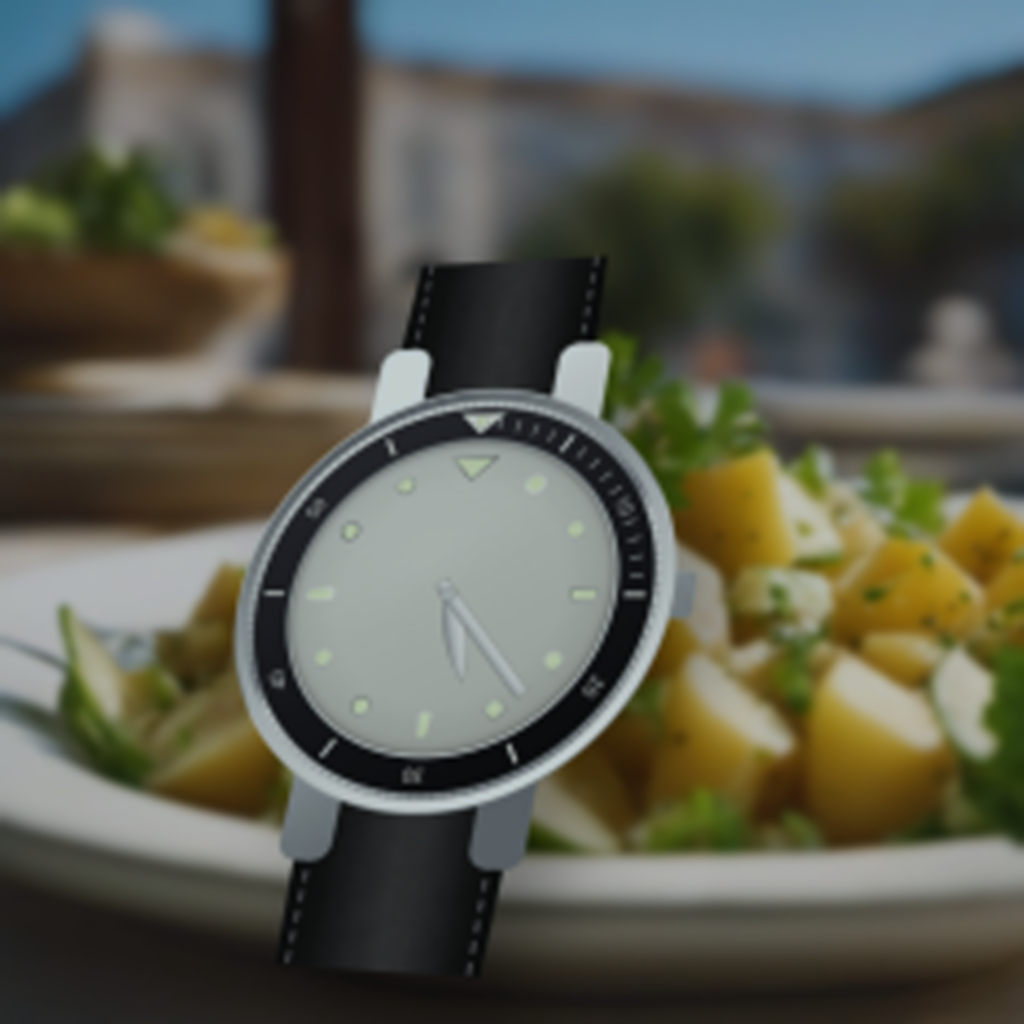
5:23
